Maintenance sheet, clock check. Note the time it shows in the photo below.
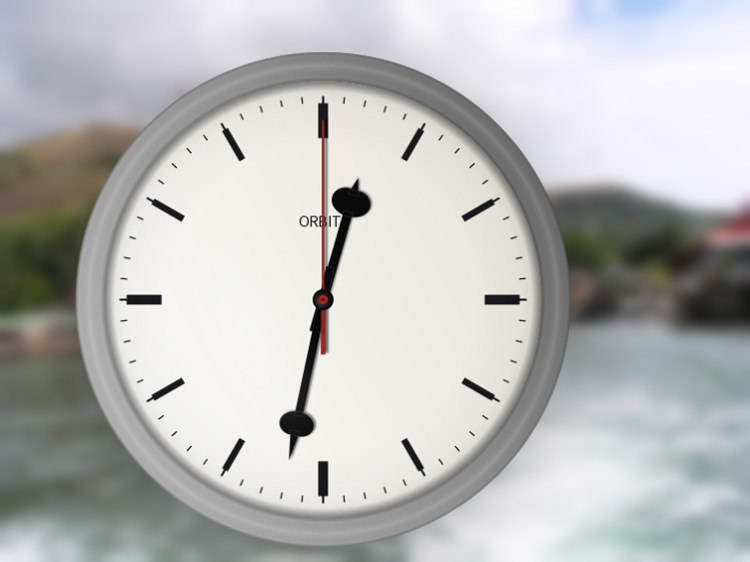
12:32:00
